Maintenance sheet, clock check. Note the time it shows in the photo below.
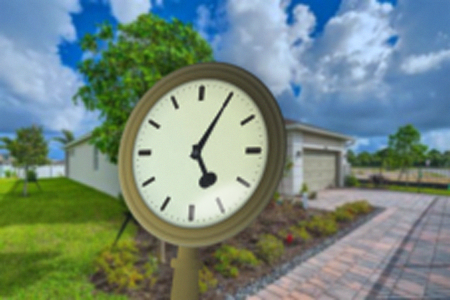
5:05
